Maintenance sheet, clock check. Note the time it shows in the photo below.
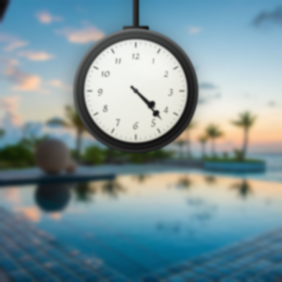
4:23
